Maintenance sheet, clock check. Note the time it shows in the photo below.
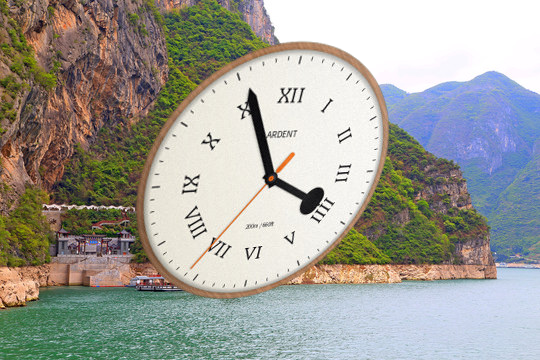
3:55:36
